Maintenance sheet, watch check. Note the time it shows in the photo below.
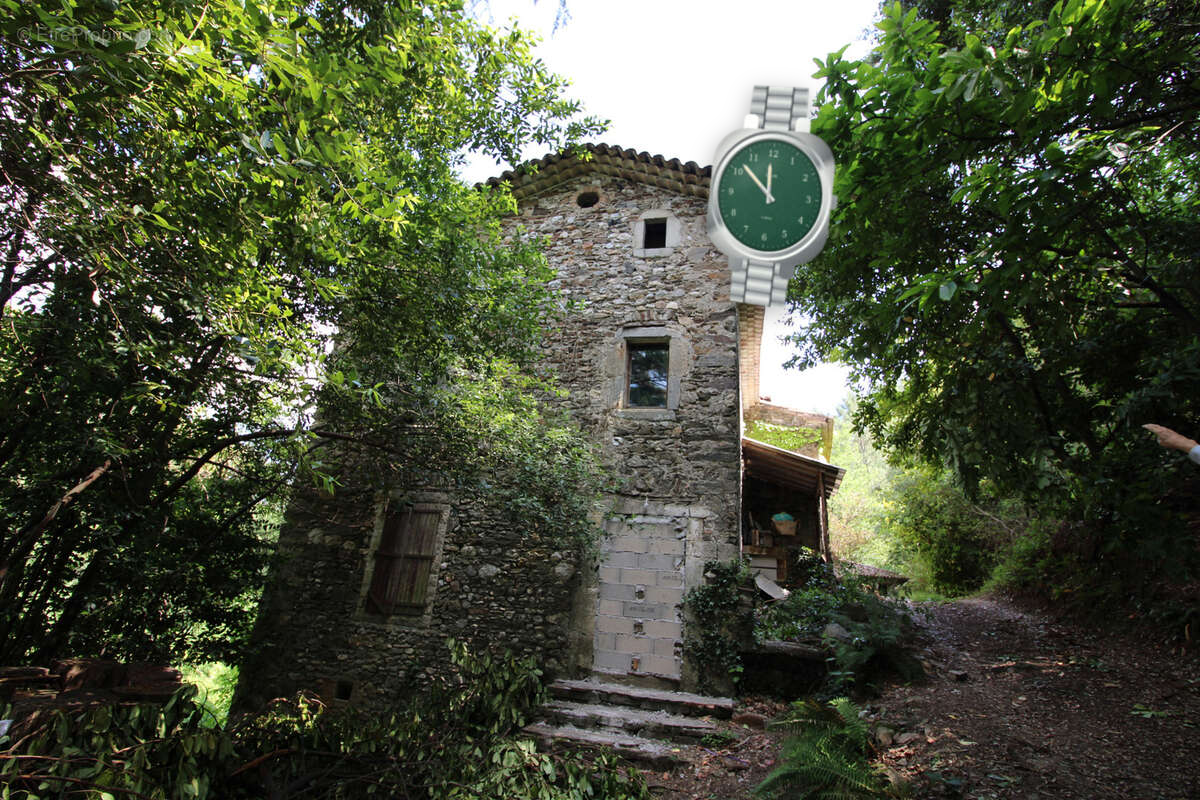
11:52
